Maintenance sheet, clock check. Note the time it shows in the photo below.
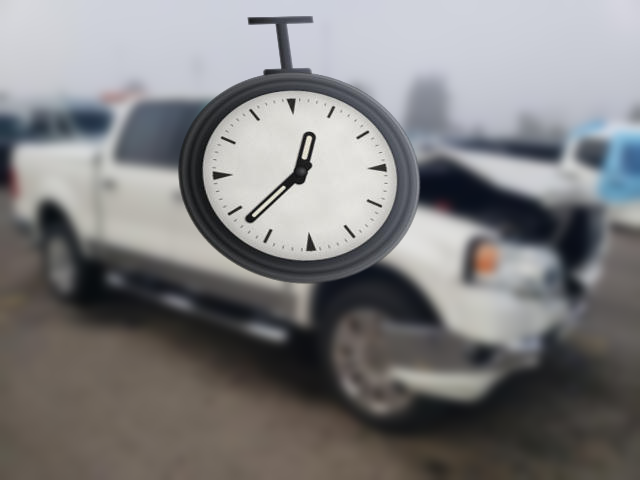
12:38
